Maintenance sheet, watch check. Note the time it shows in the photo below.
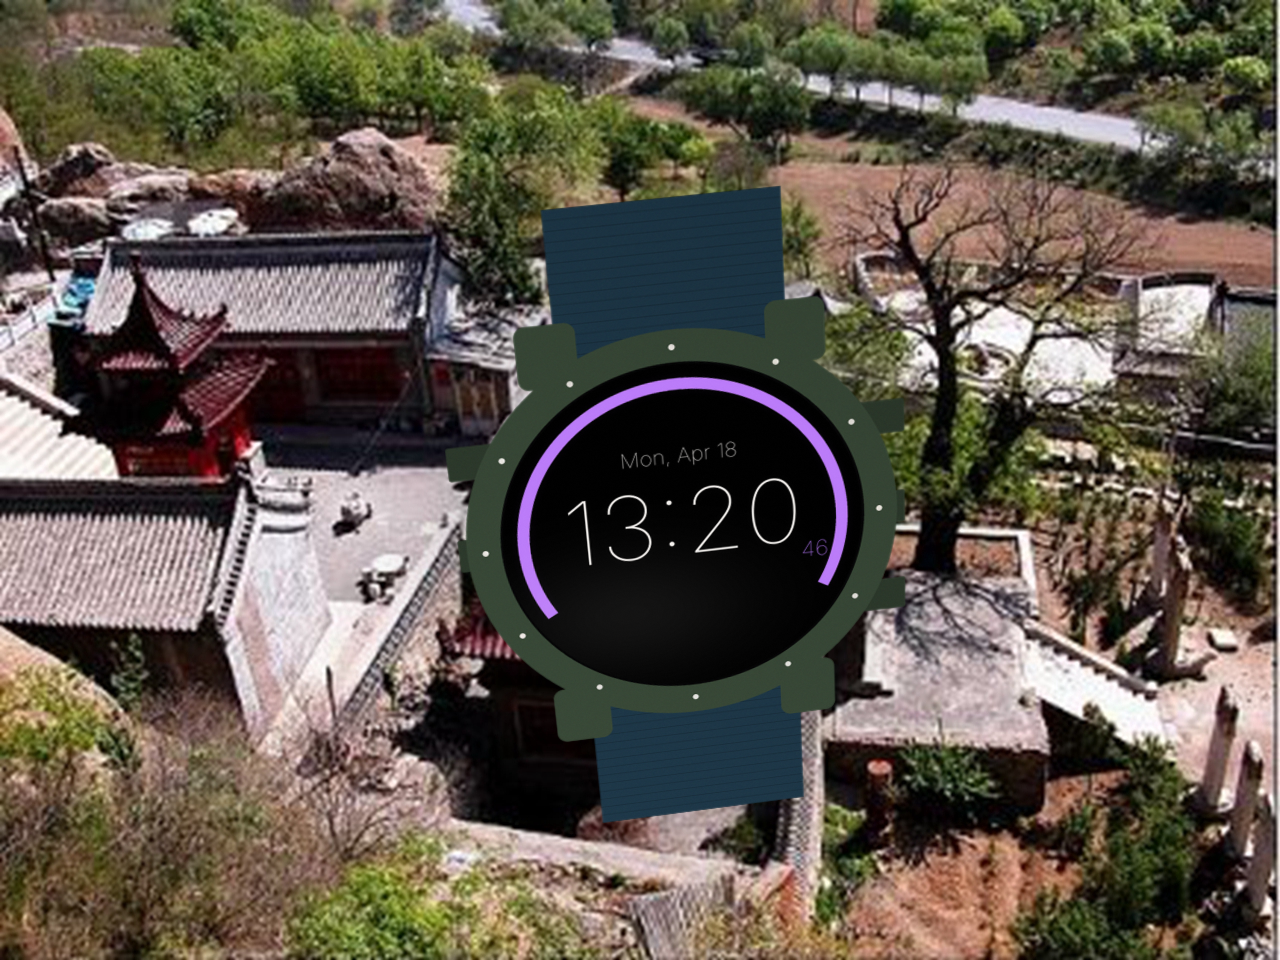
13:20:46
